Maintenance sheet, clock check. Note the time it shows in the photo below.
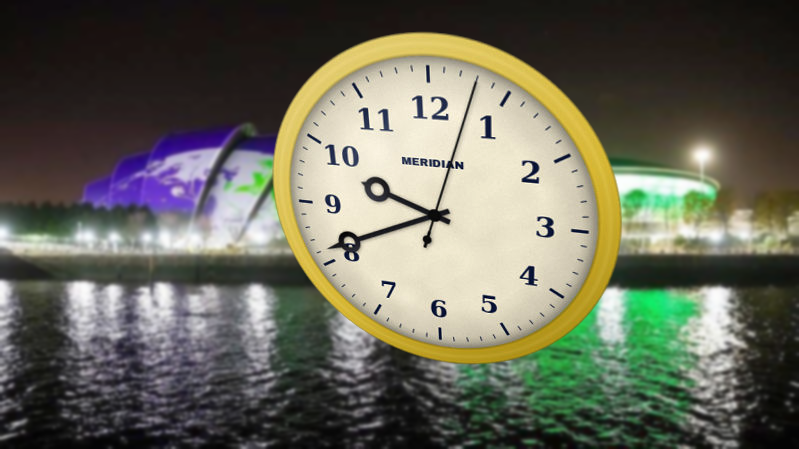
9:41:03
